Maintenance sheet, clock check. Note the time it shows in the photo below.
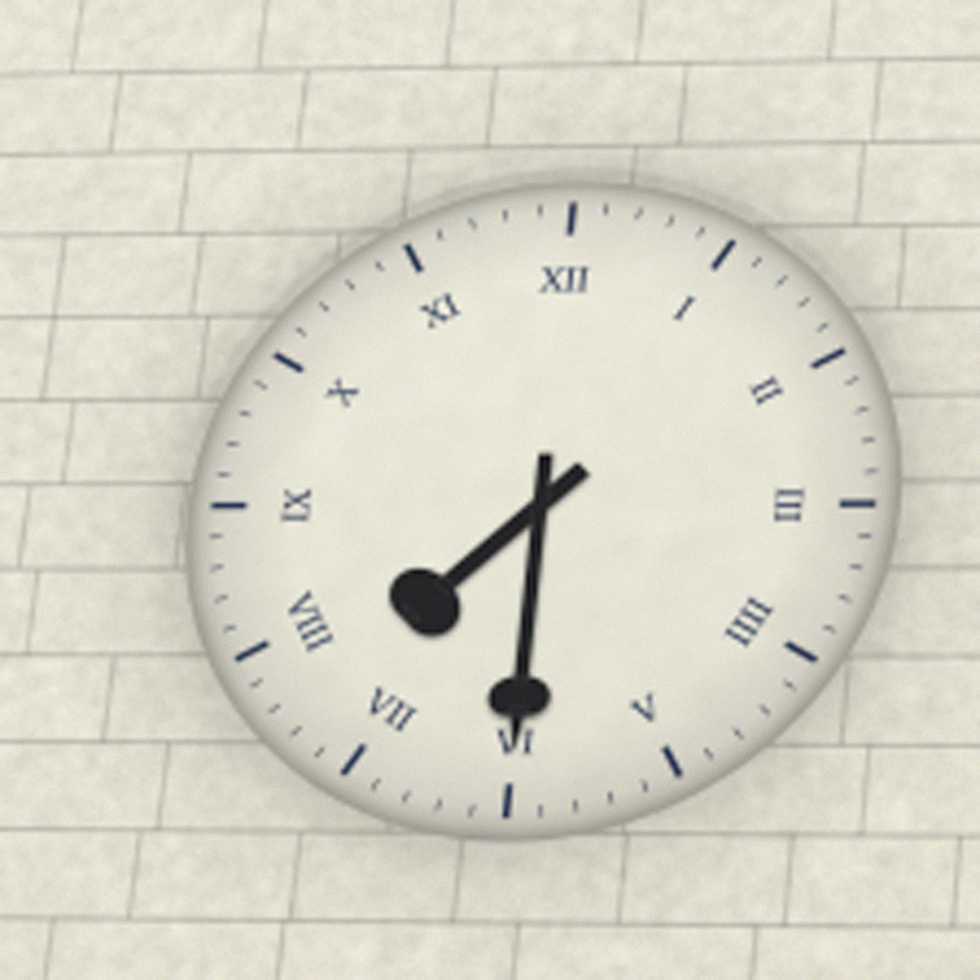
7:30
